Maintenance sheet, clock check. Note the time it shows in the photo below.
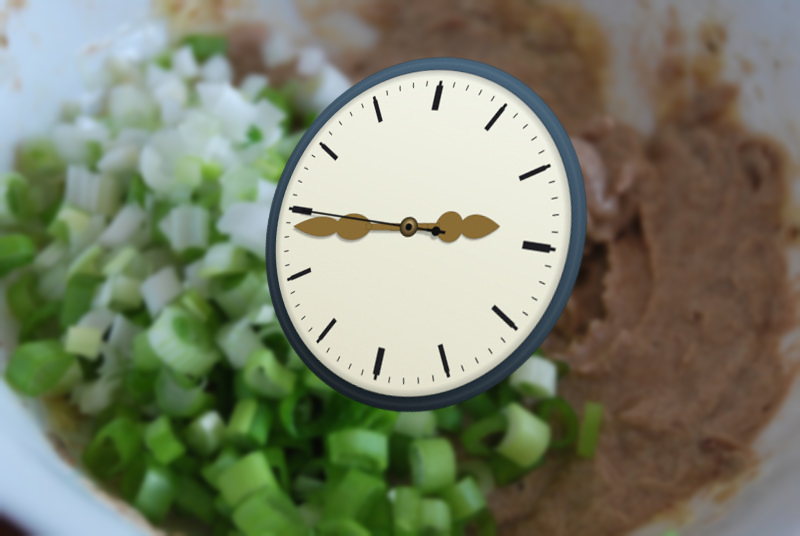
2:43:45
